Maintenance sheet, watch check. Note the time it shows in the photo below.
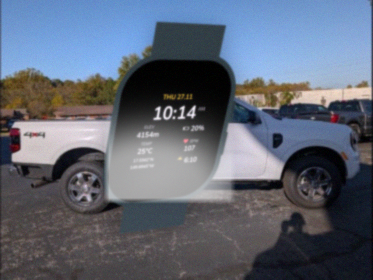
10:14
